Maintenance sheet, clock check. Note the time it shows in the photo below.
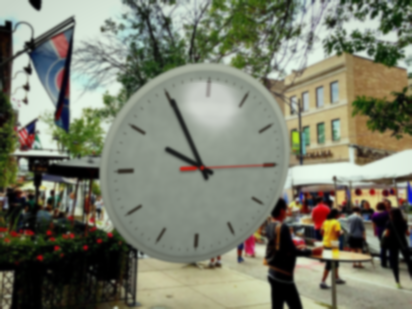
9:55:15
